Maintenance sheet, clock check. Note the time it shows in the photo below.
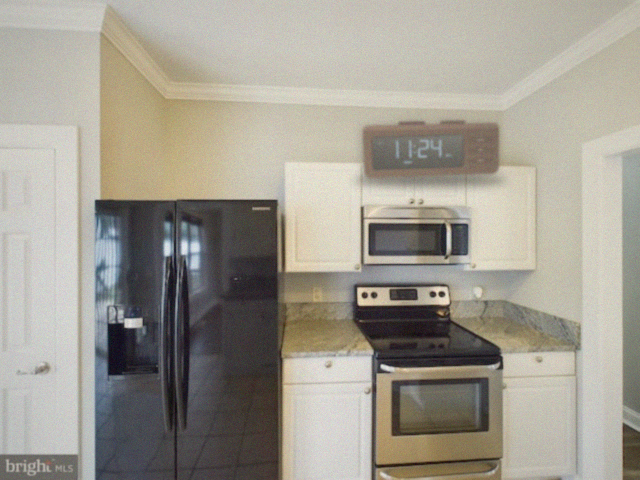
11:24
